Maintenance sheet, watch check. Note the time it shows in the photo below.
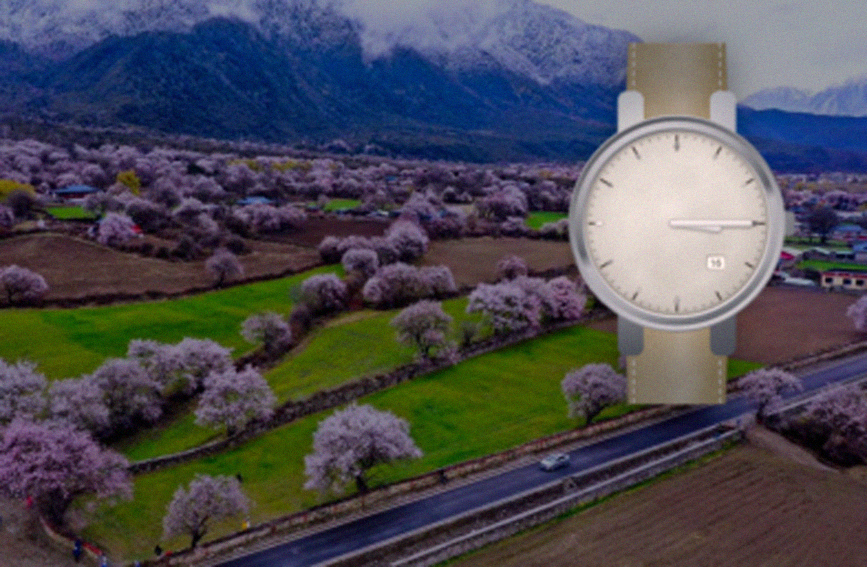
3:15
